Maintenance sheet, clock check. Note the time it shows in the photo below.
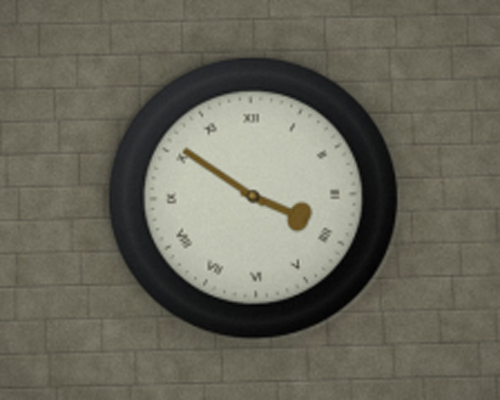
3:51
